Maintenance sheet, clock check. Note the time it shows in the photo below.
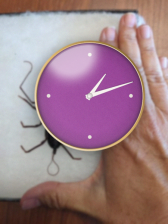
1:12
